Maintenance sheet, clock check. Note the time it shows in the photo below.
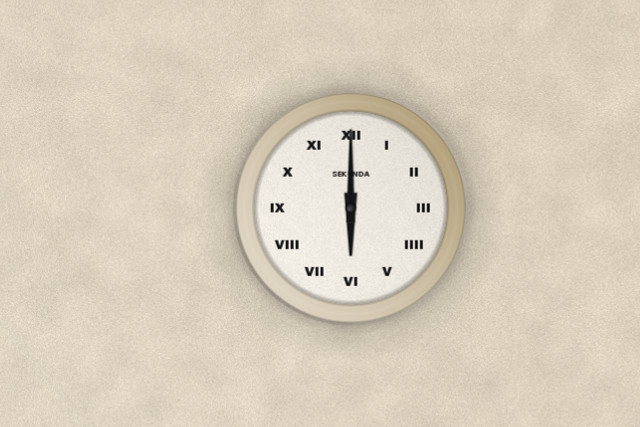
6:00
